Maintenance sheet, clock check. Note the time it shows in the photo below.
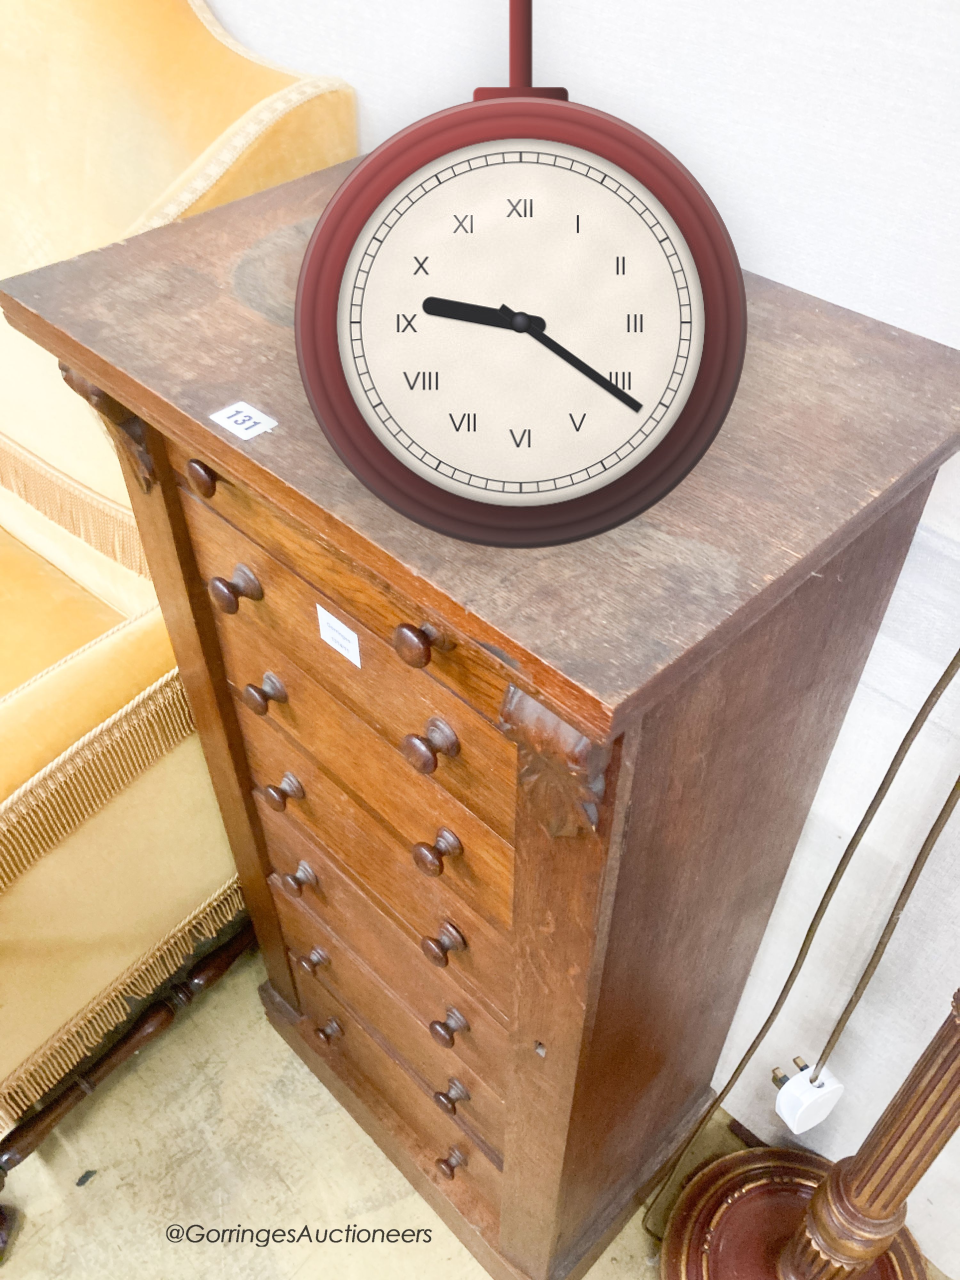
9:21
